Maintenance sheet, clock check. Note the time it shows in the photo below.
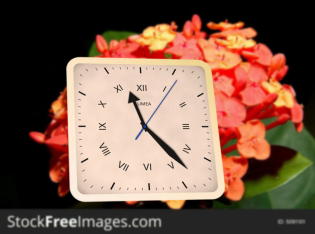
11:23:06
